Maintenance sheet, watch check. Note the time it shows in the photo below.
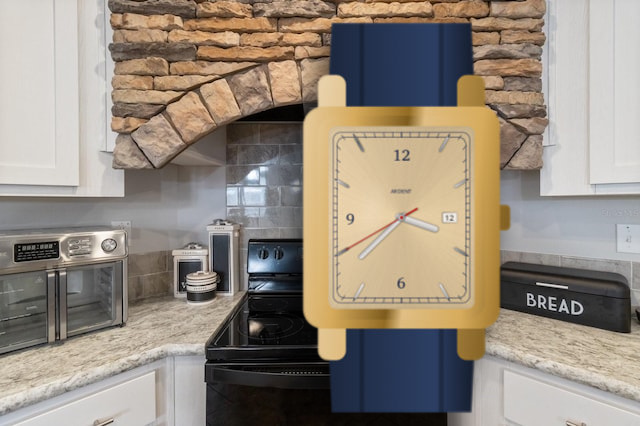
3:37:40
